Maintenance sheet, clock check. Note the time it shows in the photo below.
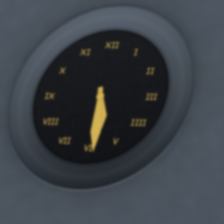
5:29
